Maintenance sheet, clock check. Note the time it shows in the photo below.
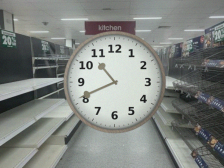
10:41
